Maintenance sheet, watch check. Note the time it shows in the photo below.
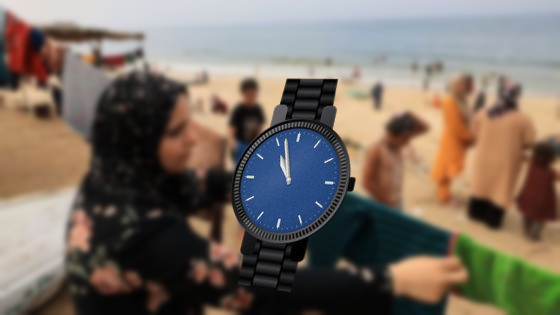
10:57
